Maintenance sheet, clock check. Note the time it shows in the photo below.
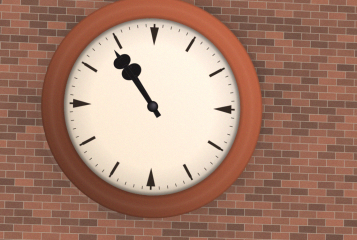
10:54
